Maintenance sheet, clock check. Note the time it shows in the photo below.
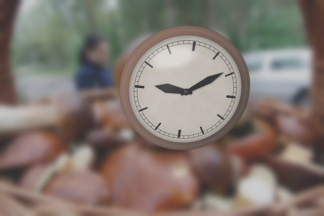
9:09
